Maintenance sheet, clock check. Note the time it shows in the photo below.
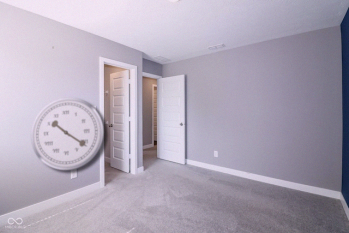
10:21
